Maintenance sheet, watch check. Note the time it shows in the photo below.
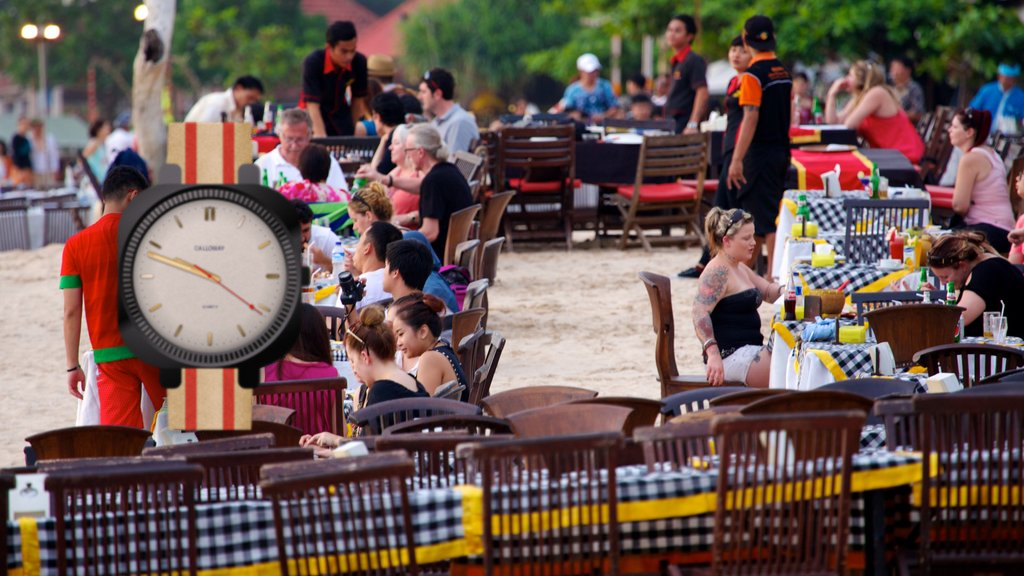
9:48:21
